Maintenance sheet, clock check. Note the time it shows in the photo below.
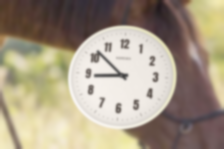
8:52
